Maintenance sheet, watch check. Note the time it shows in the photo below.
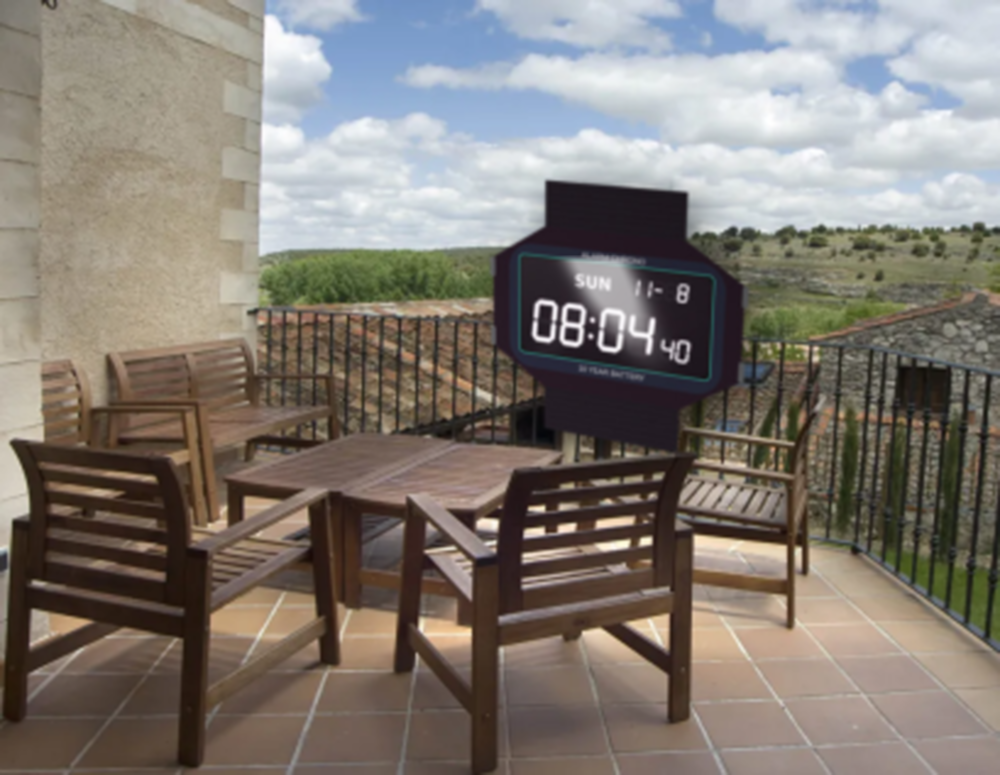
8:04:40
